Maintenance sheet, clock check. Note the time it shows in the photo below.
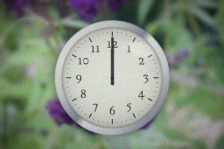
12:00
